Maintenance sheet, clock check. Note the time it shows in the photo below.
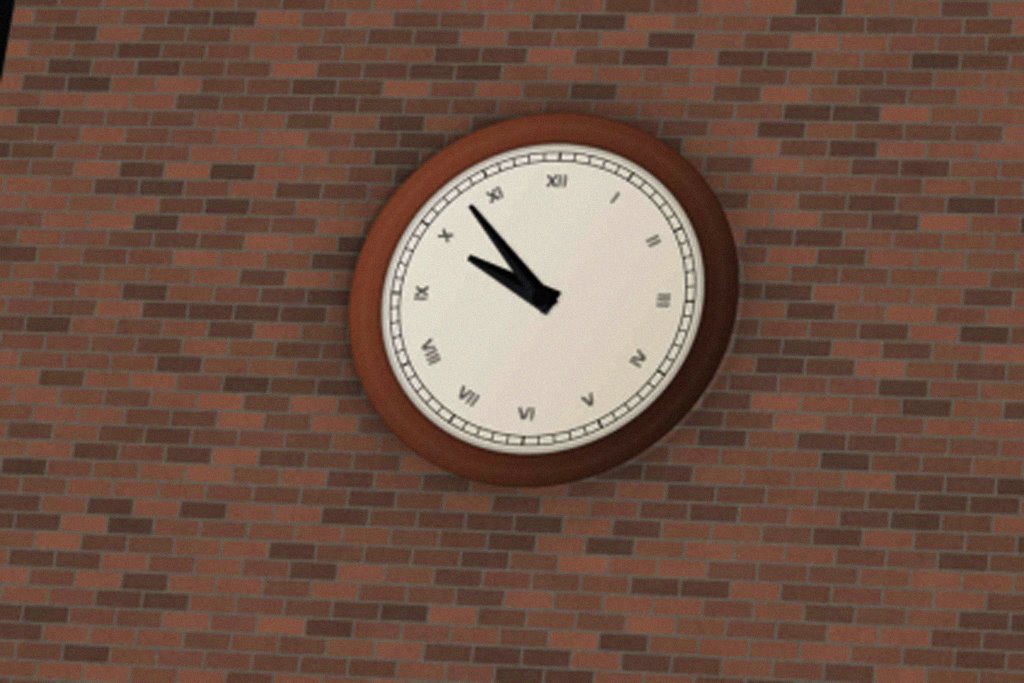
9:53
